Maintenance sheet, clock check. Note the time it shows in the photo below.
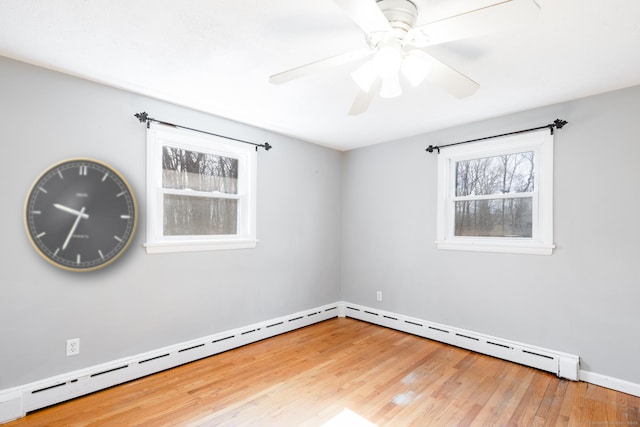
9:34
